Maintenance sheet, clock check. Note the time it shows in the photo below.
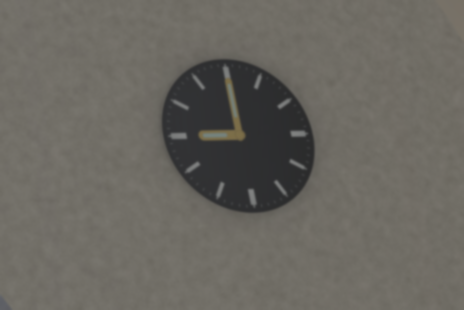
9:00
